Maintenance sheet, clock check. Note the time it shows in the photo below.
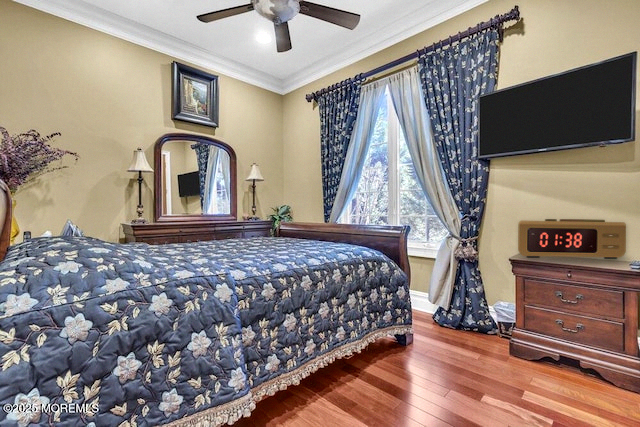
1:38
